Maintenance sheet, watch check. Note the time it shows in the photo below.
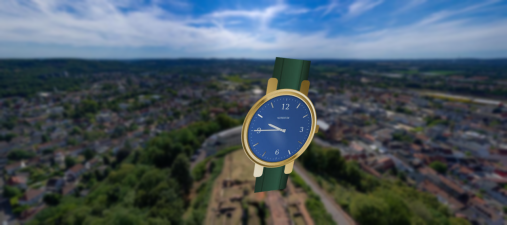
9:45
